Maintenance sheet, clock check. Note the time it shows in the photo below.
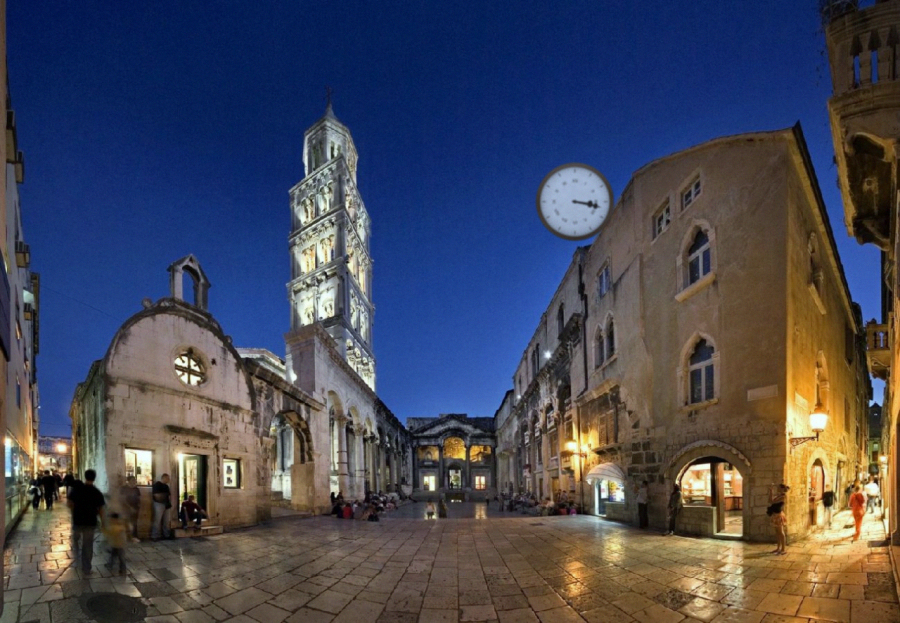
3:17
